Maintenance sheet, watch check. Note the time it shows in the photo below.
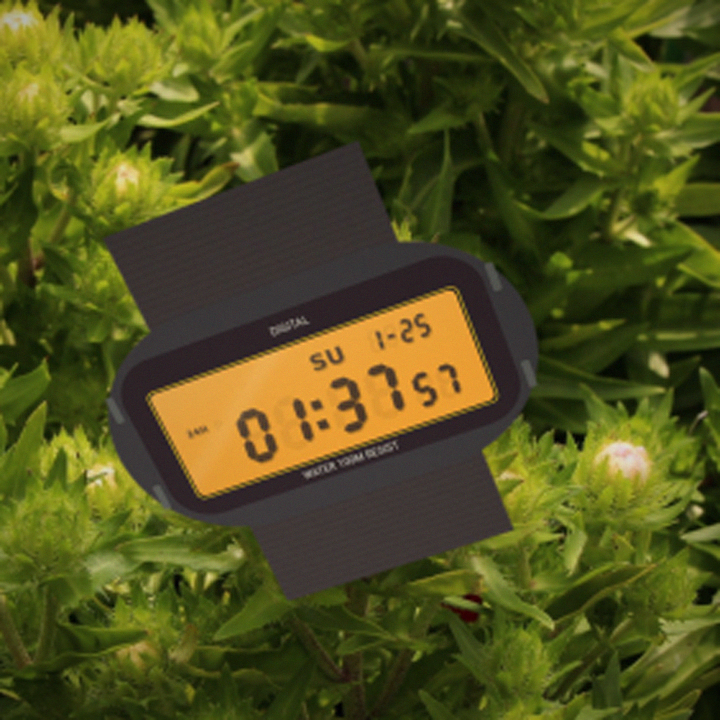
1:37:57
